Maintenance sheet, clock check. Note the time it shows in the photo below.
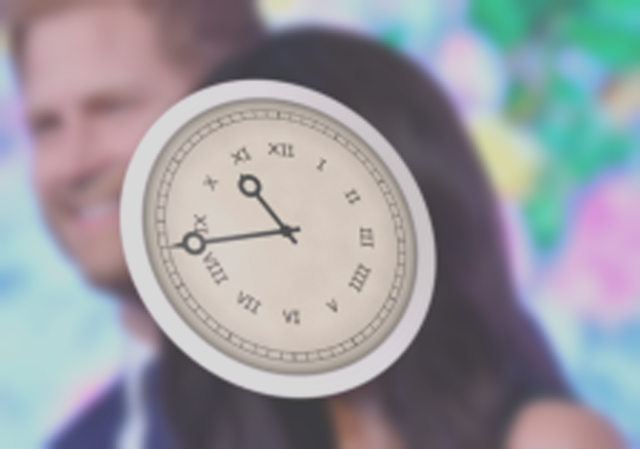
10:43
